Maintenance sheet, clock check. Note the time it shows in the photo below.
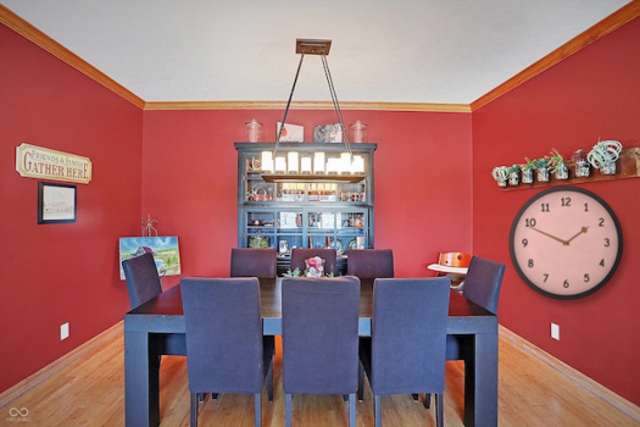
1:49
